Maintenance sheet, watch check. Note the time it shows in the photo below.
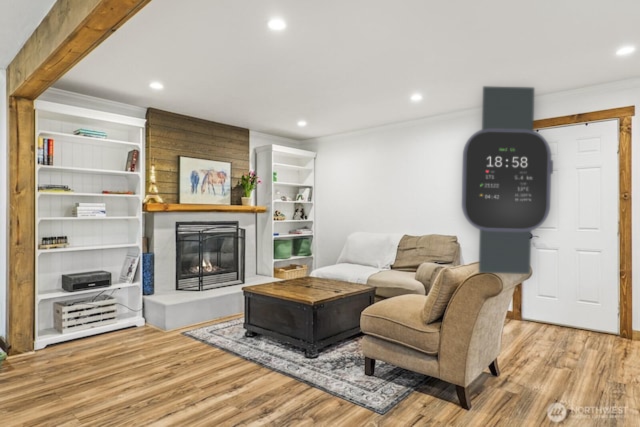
18:58
